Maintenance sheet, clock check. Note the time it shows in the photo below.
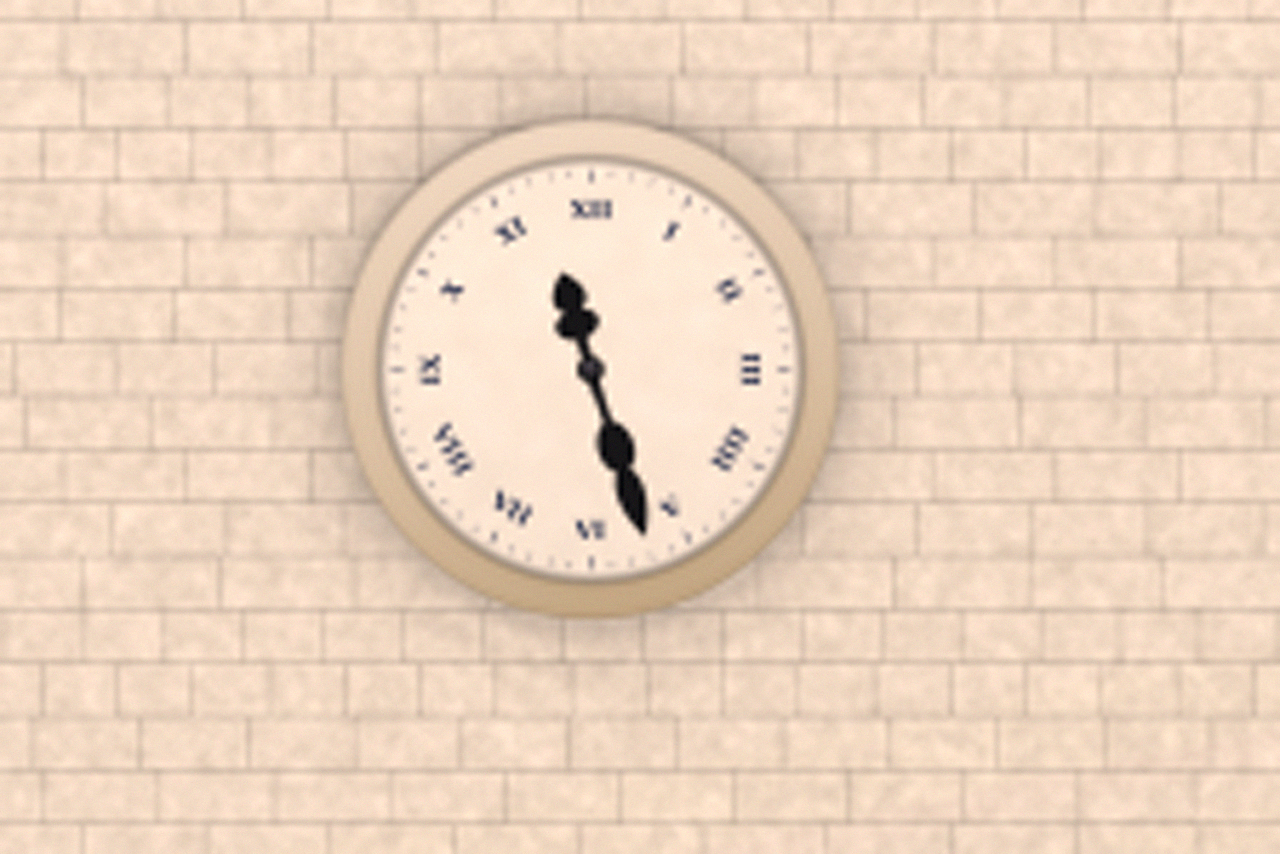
11:27
